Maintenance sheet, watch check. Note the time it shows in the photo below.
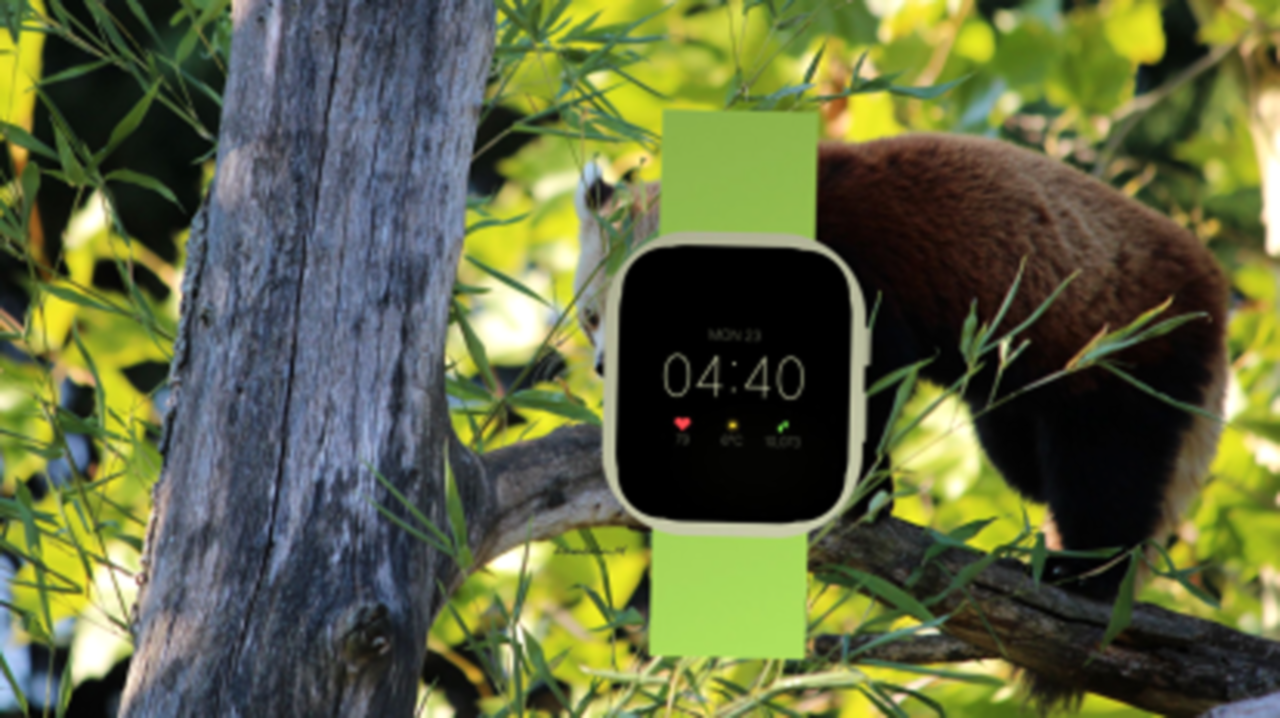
4:40
